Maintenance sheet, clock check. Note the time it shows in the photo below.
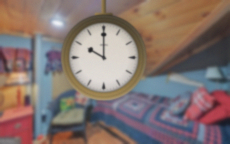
10:00
